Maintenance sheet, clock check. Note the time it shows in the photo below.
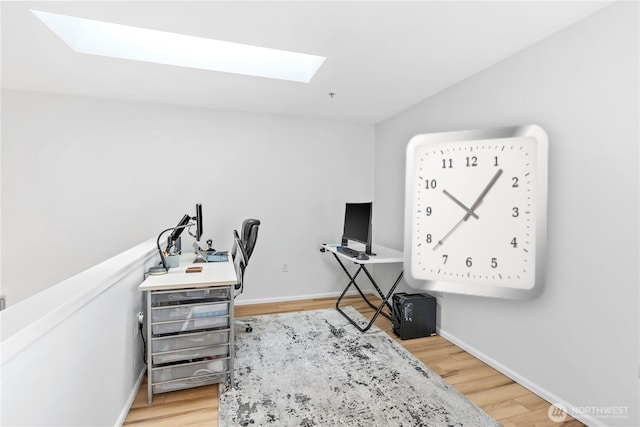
10:06:38
